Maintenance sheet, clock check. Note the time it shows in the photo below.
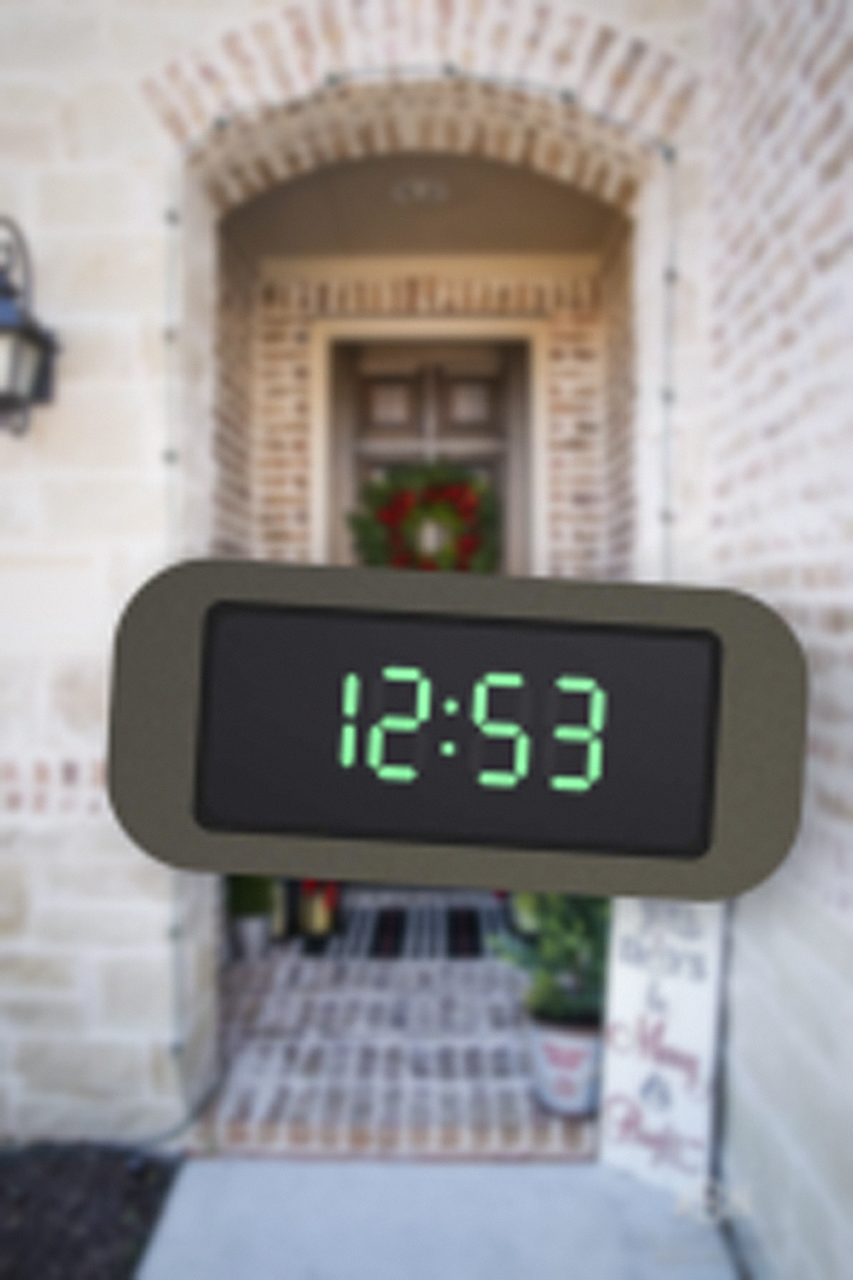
12:53
